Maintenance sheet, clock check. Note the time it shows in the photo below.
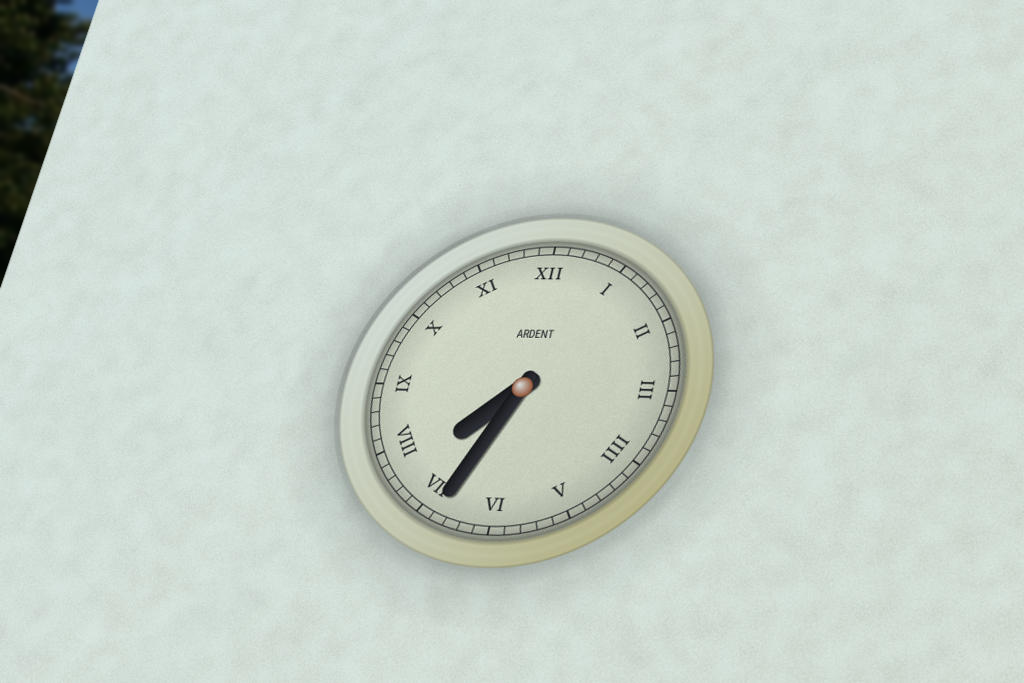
7:34
